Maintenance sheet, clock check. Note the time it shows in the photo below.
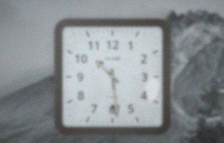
10:29
